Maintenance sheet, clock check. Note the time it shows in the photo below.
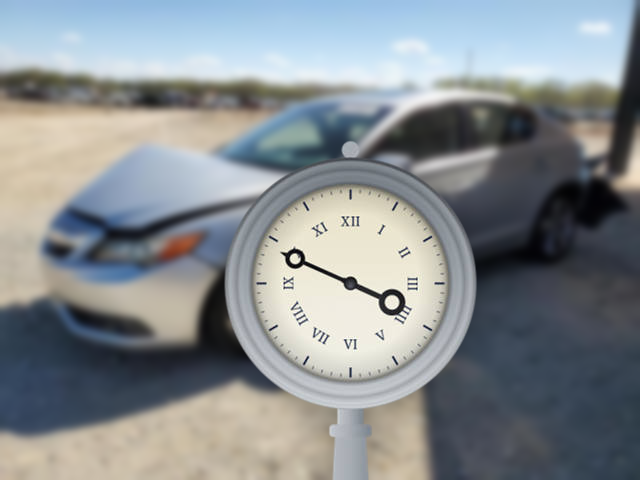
3:49
